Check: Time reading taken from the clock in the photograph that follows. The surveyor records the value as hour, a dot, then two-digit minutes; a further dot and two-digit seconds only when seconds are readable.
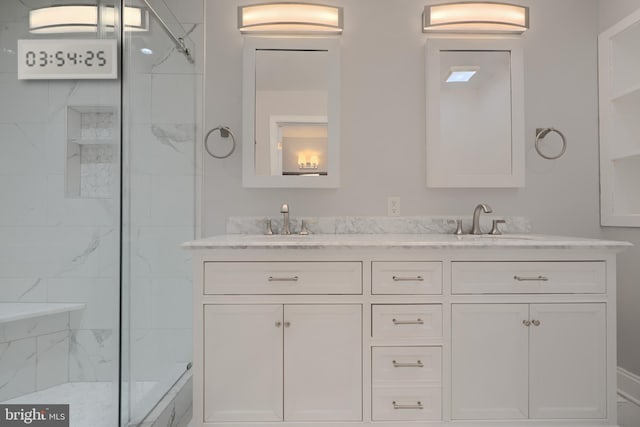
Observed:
3.54.25
